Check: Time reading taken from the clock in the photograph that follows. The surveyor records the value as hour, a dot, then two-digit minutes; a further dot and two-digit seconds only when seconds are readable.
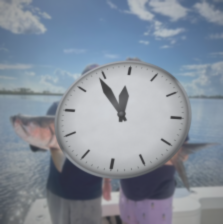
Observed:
11.54
